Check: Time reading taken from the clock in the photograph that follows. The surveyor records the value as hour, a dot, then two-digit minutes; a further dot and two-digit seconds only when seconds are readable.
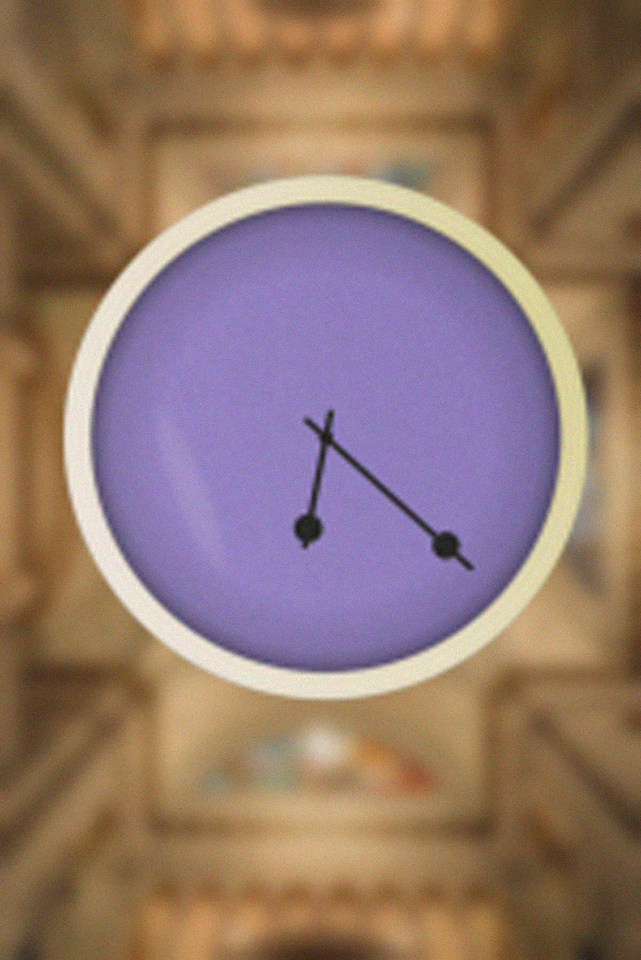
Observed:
6.22
